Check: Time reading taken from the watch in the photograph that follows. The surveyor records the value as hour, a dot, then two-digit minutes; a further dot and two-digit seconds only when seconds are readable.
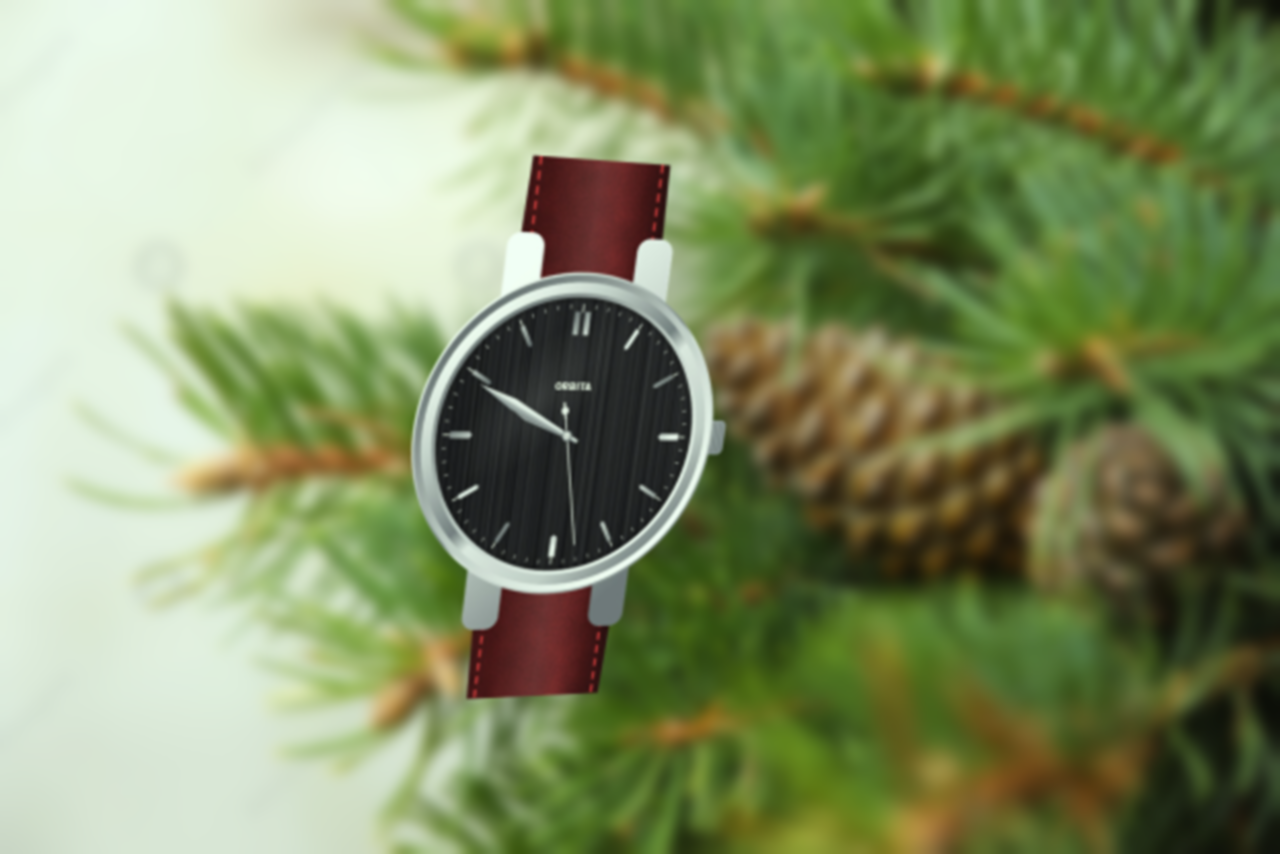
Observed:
9.49.28
